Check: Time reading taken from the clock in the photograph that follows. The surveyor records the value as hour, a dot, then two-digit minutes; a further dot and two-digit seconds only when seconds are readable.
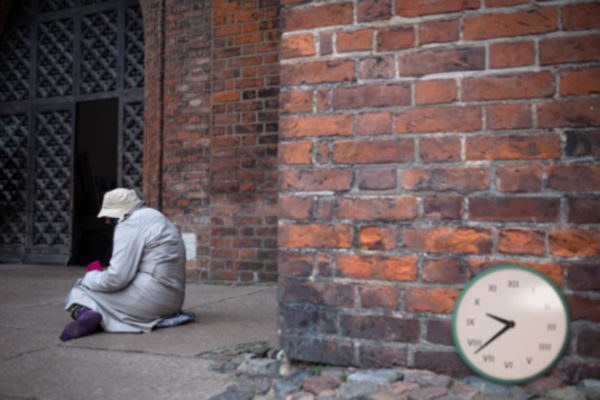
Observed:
9.38
